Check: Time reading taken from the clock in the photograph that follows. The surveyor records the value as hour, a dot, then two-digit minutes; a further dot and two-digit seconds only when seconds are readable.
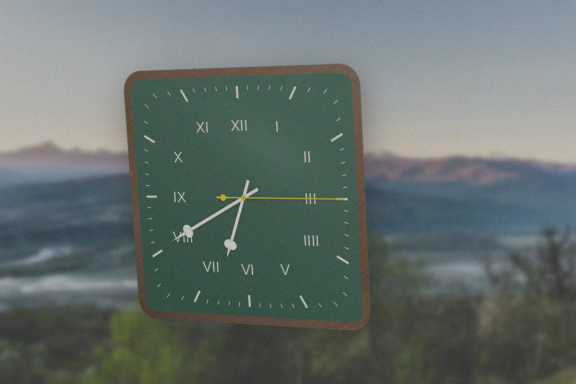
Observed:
6.40.15
